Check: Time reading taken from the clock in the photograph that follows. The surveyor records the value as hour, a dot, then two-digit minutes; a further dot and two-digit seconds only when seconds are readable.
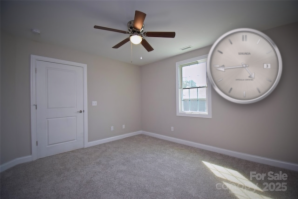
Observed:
4.44
